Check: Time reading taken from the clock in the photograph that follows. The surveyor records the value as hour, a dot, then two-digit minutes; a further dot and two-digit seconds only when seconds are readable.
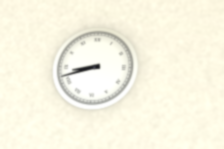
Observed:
8.42
